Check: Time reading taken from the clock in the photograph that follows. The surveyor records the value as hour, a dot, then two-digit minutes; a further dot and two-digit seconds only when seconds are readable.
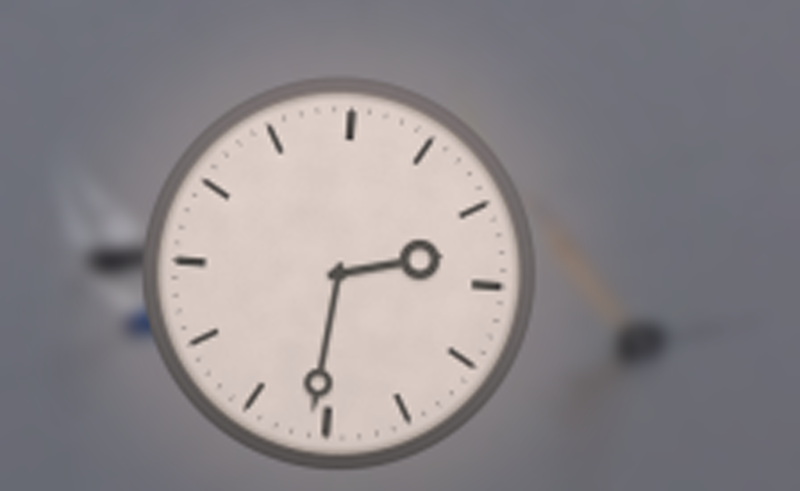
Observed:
2.31
